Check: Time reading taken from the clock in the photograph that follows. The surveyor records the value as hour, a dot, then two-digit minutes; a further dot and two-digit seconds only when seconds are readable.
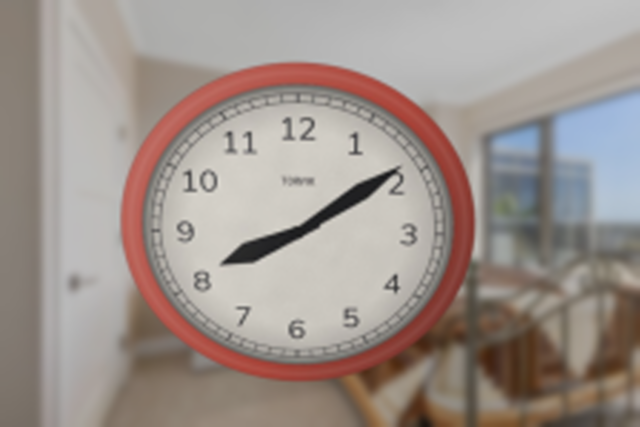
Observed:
8.09
